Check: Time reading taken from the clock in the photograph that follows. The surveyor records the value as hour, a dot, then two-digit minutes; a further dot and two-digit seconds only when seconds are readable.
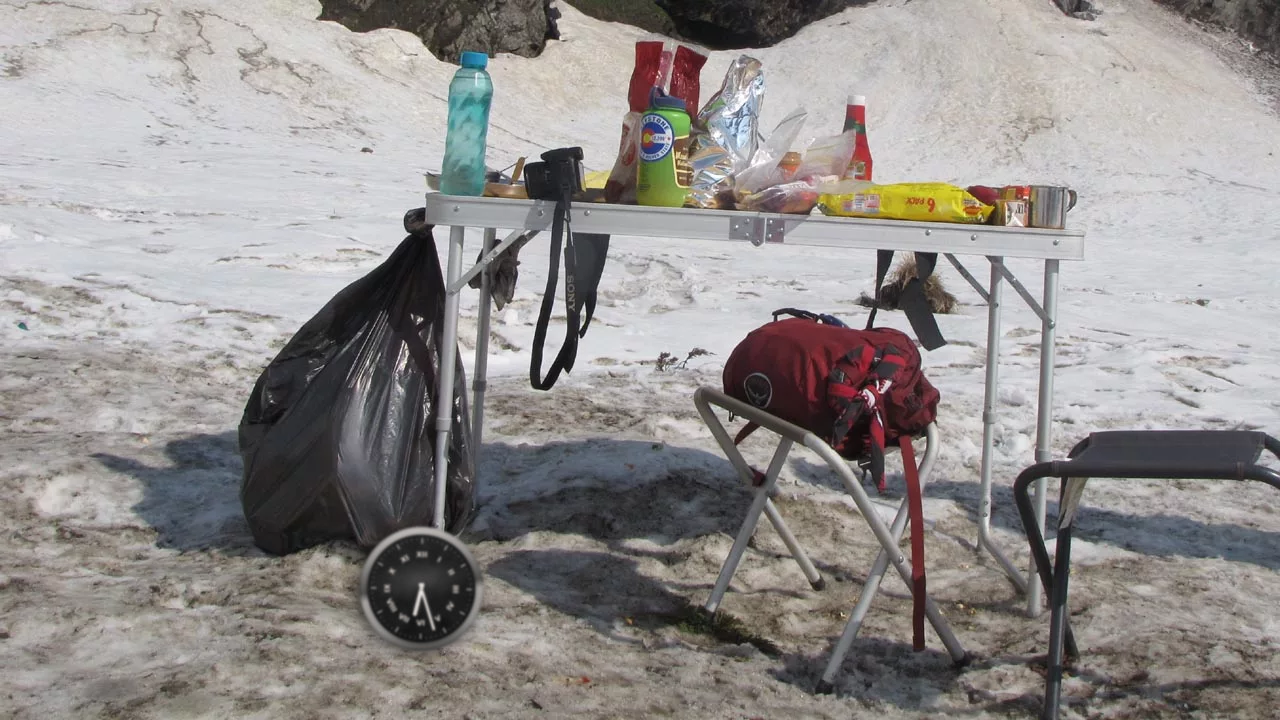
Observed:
6.27
